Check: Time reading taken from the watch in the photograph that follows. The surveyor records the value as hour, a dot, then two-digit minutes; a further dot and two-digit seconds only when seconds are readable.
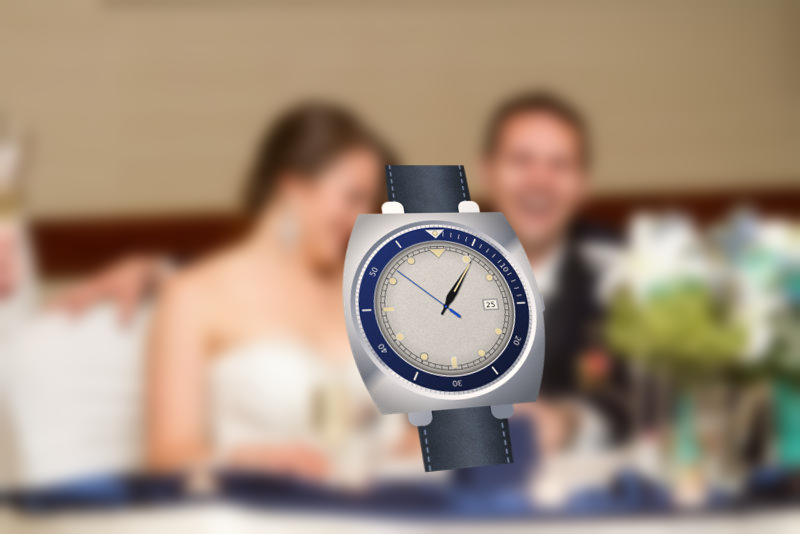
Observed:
1.05.52
